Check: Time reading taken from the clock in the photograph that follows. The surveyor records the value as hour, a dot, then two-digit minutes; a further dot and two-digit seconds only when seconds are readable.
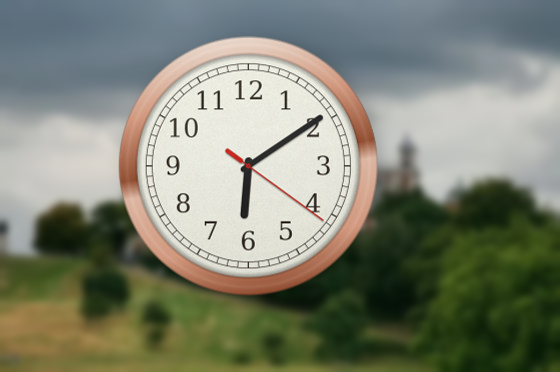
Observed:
6.09.21
